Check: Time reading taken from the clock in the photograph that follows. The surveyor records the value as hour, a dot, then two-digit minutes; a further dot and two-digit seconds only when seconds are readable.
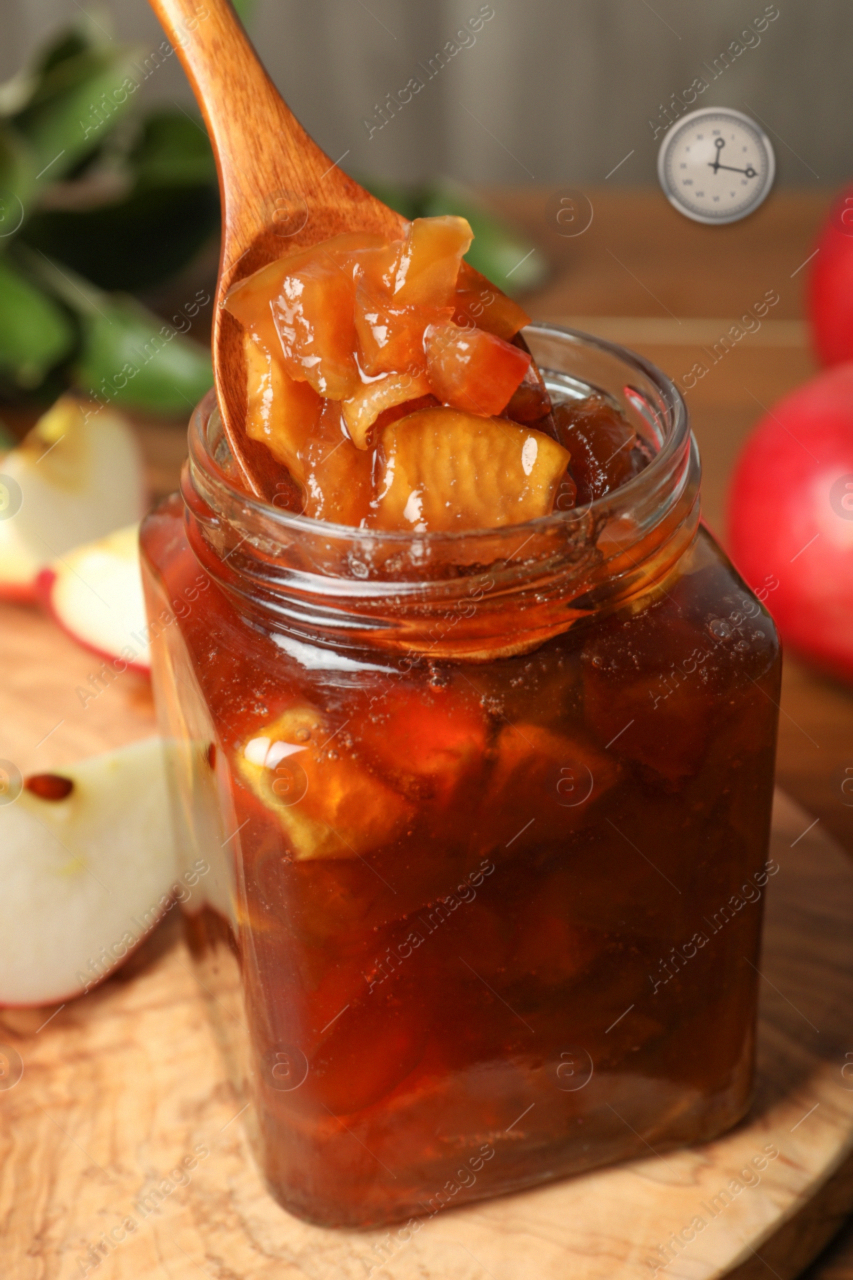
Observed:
12.17
